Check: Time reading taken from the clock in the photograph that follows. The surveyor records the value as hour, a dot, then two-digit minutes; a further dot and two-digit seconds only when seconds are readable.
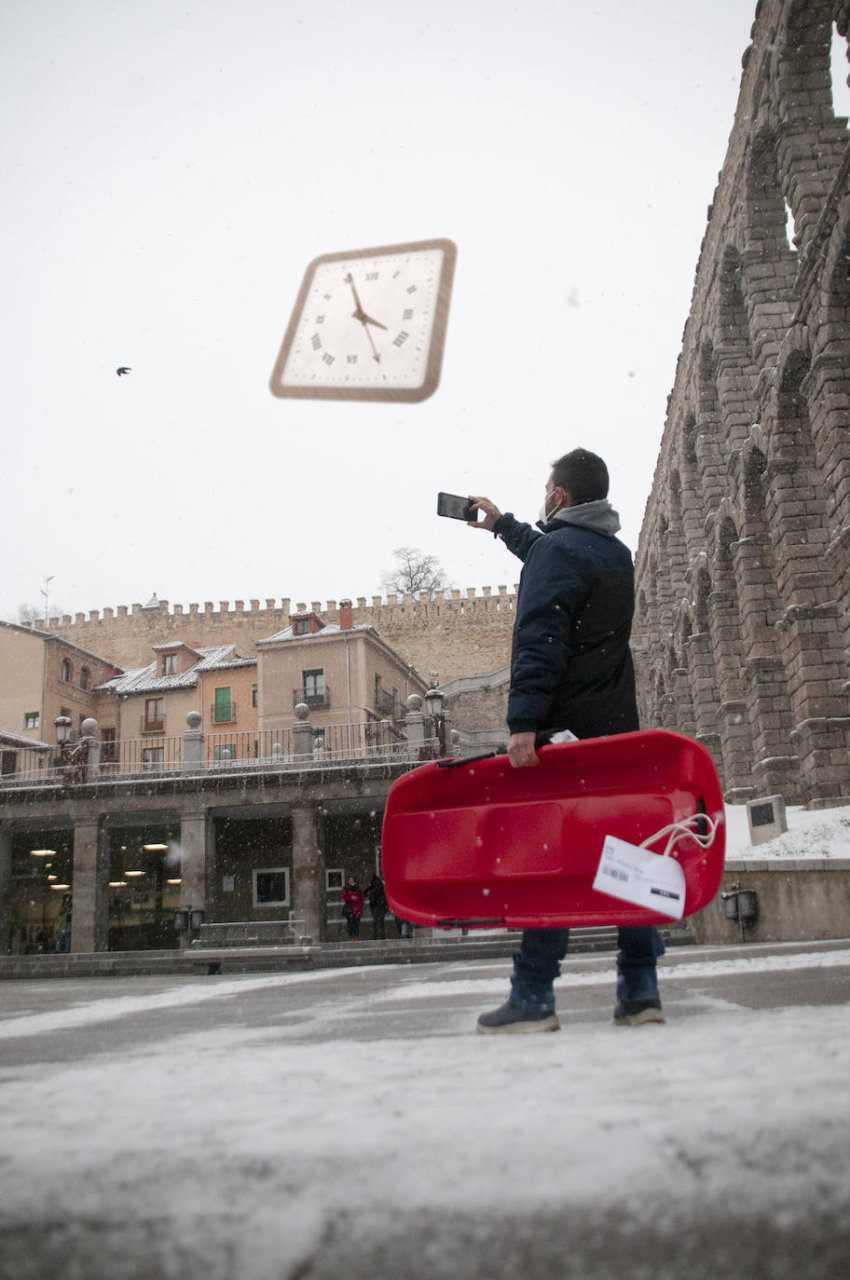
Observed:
3.55.25
